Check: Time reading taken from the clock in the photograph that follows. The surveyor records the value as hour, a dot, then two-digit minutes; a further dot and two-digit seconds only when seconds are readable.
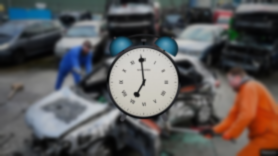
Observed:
6.59
